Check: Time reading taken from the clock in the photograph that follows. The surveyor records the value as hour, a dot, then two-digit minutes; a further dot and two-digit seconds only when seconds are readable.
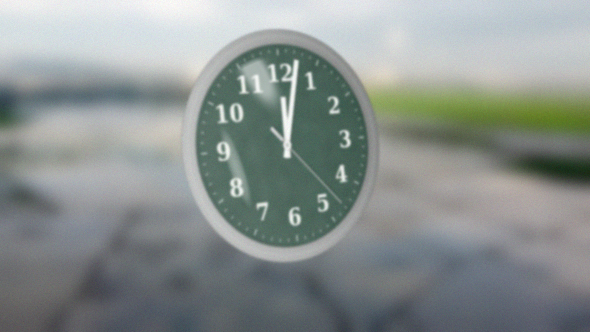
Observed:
12.02.23
